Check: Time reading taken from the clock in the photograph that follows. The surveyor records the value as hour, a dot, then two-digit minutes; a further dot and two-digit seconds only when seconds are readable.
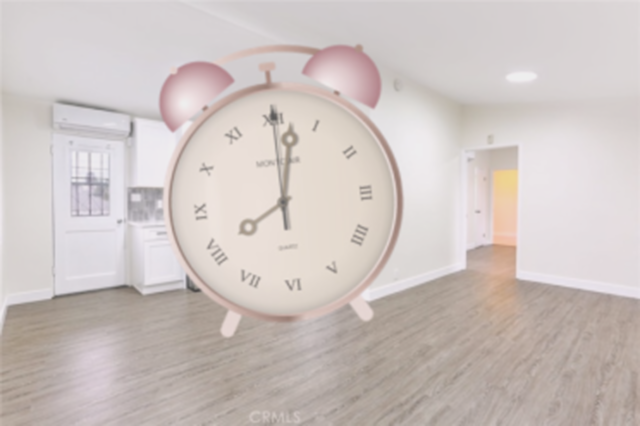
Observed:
8.02.00
